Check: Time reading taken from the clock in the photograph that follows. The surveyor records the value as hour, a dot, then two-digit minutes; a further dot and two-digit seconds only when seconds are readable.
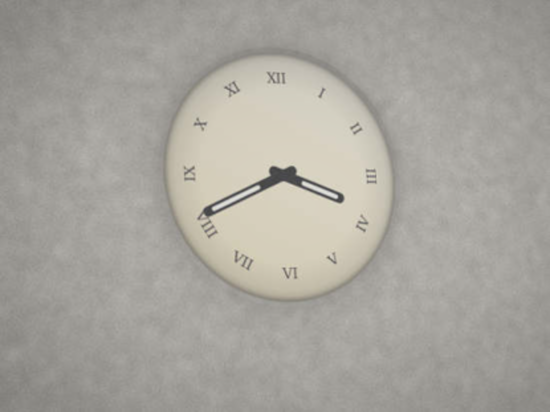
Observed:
3.41
